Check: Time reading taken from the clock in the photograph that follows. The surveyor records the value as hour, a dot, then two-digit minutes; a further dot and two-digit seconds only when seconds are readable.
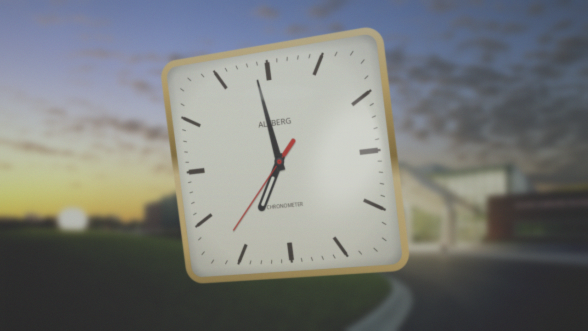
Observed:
6.58.37
